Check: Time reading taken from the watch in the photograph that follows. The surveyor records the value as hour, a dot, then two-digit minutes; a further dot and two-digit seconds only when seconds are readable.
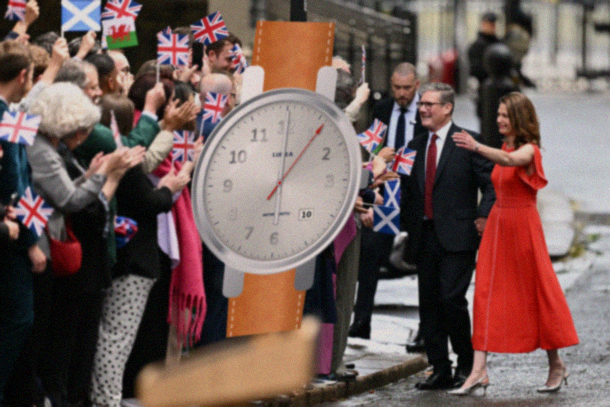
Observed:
6.00.06
